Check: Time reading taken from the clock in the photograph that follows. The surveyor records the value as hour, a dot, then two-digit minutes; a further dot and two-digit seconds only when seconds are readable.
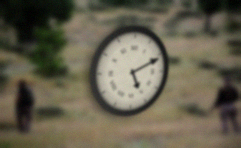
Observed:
5.11
